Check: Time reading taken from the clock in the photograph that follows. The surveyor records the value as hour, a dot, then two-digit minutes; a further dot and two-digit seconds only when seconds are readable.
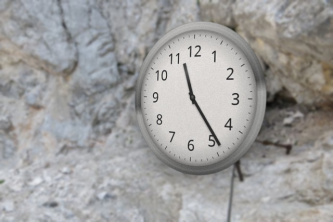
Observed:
11.24
